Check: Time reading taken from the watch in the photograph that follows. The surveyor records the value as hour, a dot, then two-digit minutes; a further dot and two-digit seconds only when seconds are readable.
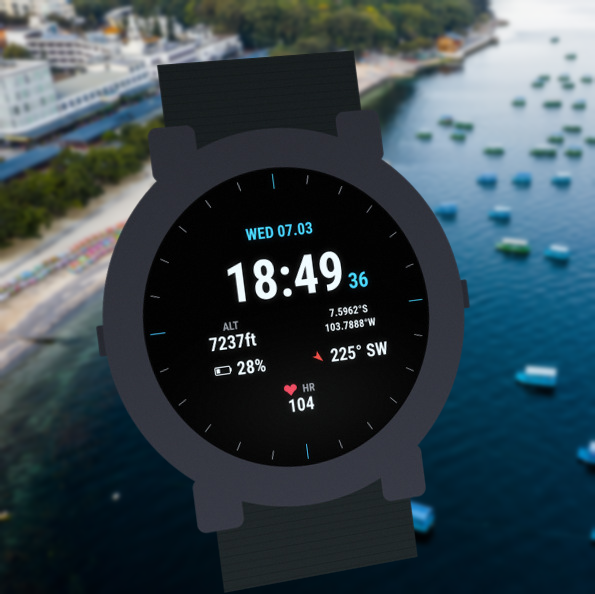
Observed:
18.49.36
